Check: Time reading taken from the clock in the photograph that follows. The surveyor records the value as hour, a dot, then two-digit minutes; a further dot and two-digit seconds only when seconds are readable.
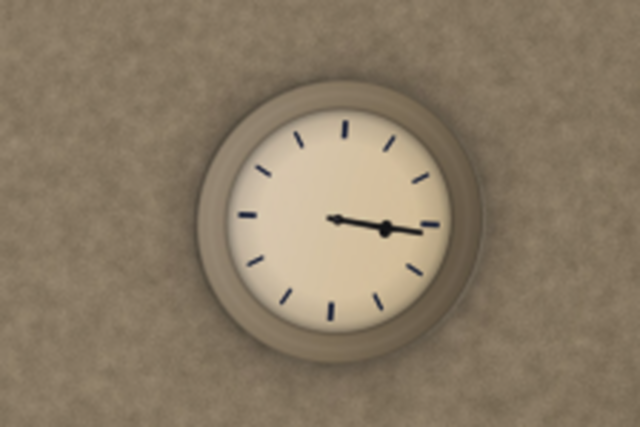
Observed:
3.16
